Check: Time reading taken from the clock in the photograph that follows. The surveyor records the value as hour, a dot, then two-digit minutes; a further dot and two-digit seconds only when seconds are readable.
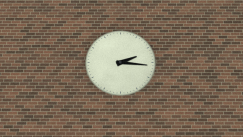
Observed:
2.16
